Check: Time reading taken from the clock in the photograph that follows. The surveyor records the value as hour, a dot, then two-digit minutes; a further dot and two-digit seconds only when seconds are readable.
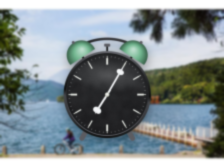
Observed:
7.05
